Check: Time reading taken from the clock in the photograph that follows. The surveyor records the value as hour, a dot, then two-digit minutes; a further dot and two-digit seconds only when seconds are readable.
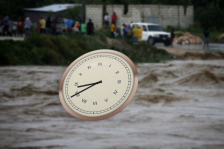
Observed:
8.40
